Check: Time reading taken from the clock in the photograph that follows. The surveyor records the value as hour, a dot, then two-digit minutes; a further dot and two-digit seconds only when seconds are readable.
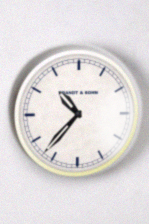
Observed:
10.37
